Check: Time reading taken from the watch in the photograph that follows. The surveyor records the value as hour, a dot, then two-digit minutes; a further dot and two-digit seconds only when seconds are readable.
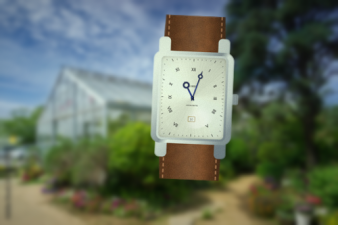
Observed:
11.03
